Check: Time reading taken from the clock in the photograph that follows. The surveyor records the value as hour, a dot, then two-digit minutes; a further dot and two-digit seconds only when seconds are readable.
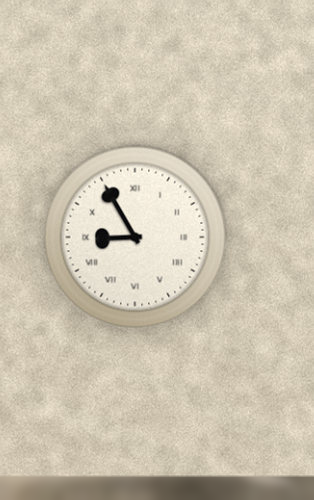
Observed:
8.55
